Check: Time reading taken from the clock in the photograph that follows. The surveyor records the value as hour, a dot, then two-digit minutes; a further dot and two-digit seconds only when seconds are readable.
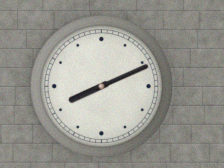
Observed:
8.11
